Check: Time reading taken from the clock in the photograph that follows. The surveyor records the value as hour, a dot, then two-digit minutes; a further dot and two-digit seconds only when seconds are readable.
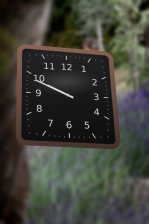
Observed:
9.49
